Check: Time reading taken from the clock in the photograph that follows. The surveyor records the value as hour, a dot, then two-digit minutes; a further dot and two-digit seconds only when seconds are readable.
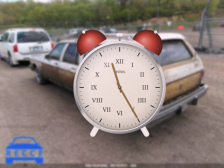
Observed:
11.25
